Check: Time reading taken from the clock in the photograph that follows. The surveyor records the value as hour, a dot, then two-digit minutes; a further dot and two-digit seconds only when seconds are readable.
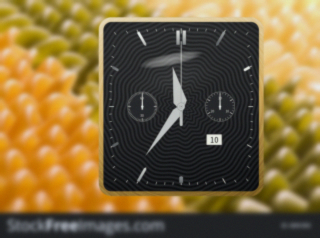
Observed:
11.36
